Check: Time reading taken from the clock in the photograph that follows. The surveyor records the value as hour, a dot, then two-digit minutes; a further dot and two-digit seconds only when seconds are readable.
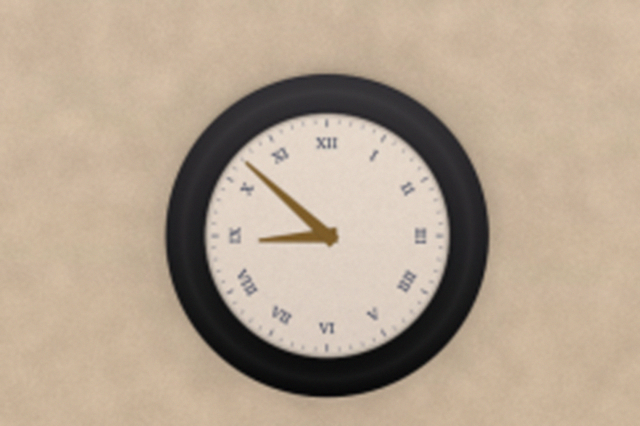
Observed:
8.52
